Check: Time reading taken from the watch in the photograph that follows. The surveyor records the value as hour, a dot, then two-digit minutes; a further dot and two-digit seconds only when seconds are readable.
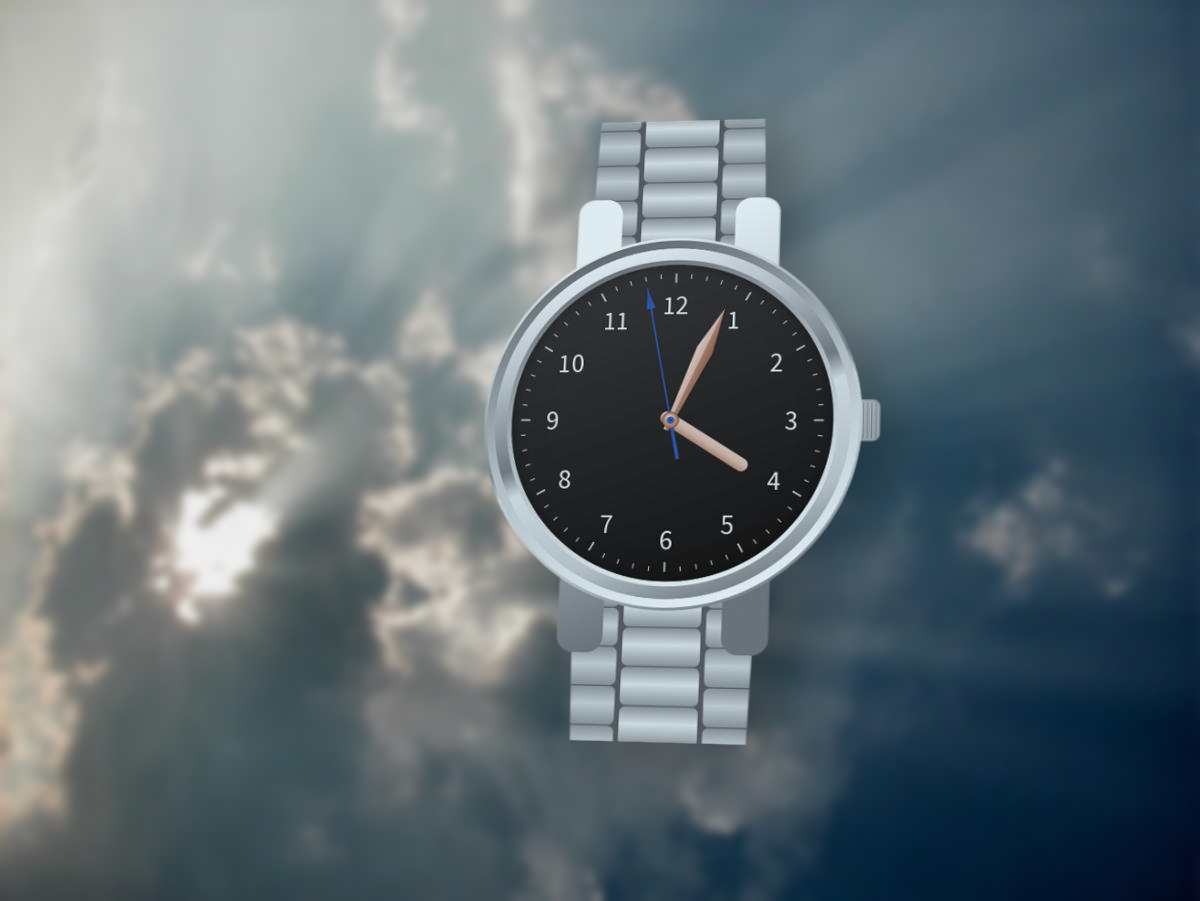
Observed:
4.03.58
